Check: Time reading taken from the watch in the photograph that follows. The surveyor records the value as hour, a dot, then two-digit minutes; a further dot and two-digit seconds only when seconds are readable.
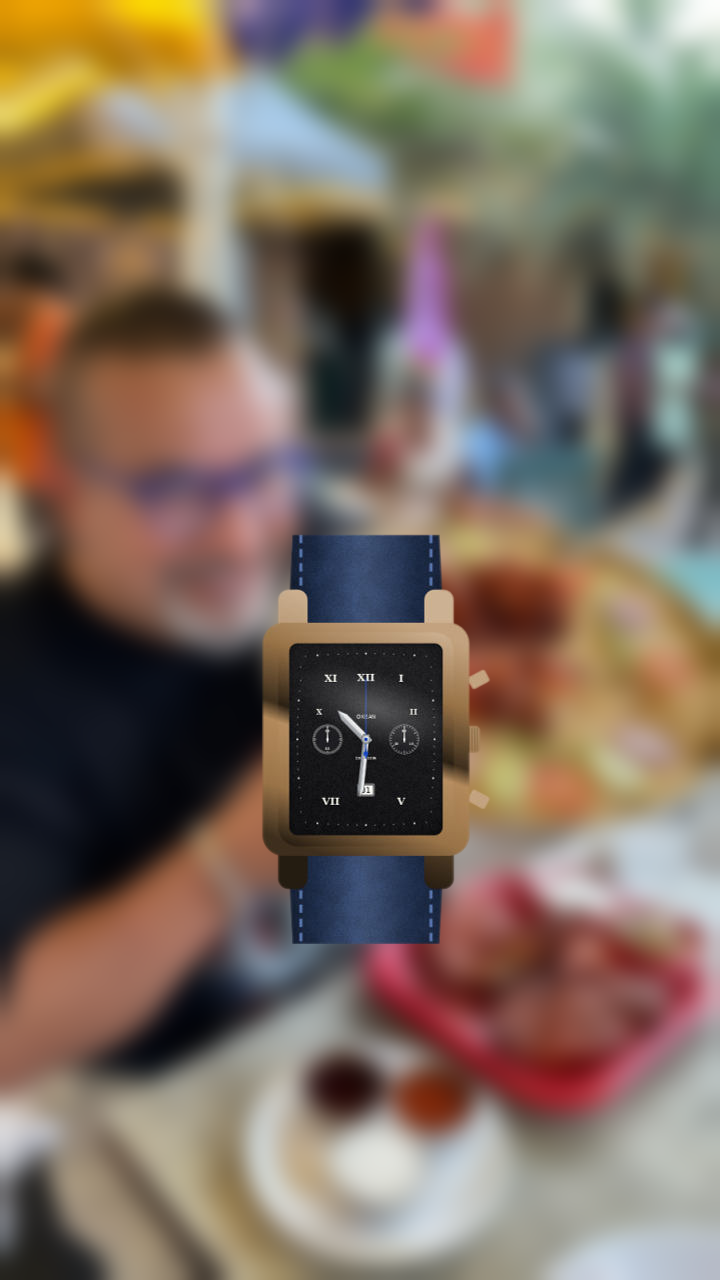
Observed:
10.31
